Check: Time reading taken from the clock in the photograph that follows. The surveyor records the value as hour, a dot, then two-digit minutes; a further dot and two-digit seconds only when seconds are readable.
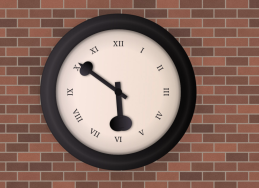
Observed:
5.51
